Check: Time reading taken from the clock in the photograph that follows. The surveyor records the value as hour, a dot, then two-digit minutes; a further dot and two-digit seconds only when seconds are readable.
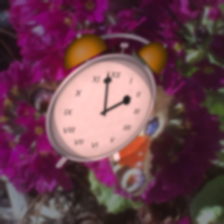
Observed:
1.58
